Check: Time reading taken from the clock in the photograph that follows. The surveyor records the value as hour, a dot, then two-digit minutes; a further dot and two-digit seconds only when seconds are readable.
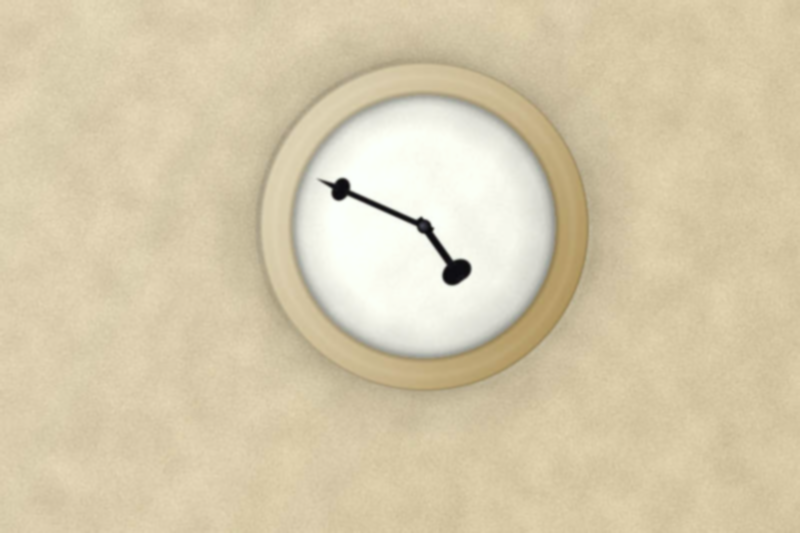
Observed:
4.49
